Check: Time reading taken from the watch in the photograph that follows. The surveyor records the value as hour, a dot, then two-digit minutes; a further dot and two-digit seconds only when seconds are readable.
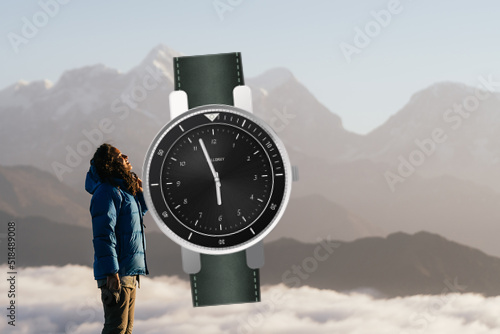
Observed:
5.57
